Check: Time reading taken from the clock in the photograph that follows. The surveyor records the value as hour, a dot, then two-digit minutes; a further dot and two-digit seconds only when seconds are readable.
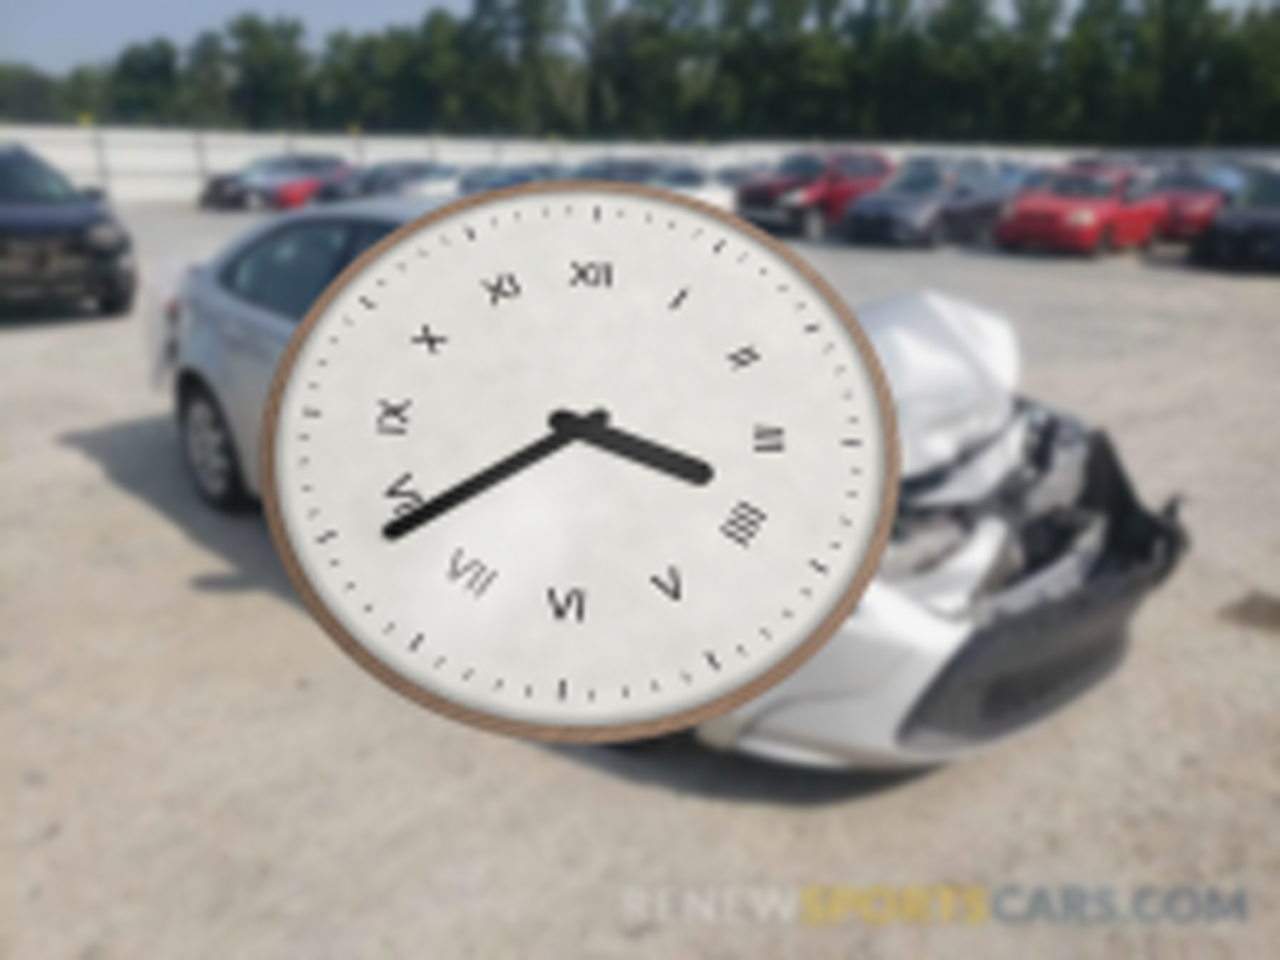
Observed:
3.39
